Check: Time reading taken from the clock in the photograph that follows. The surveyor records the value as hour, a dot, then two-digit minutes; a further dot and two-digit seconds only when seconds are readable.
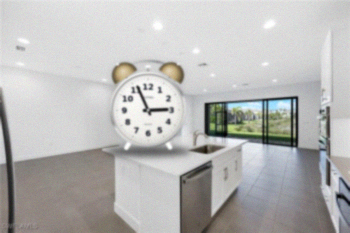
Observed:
2.56
